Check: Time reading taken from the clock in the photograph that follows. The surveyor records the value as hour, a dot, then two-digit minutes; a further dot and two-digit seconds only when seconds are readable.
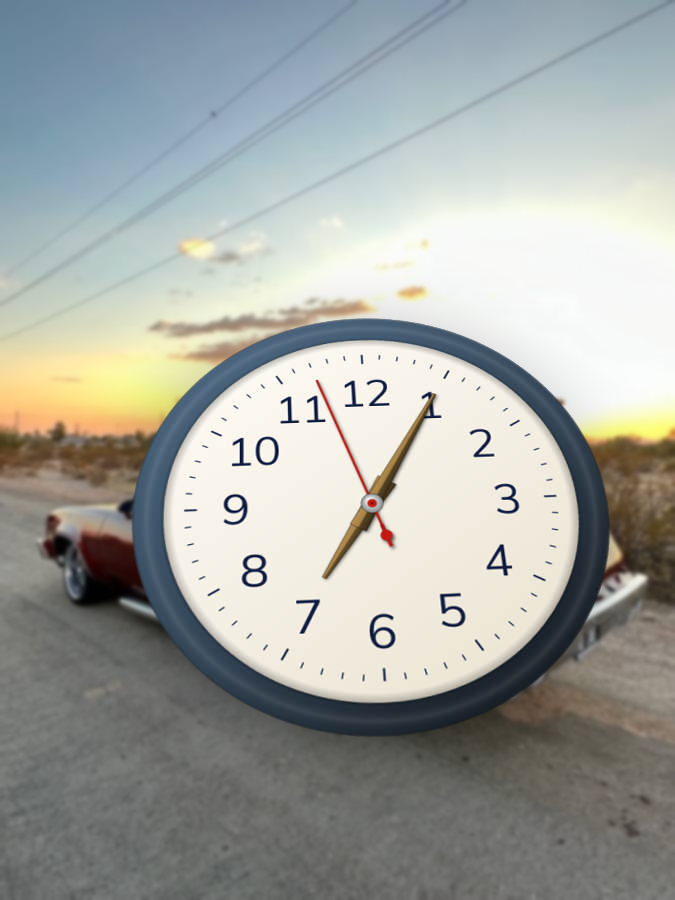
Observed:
7.04.57
